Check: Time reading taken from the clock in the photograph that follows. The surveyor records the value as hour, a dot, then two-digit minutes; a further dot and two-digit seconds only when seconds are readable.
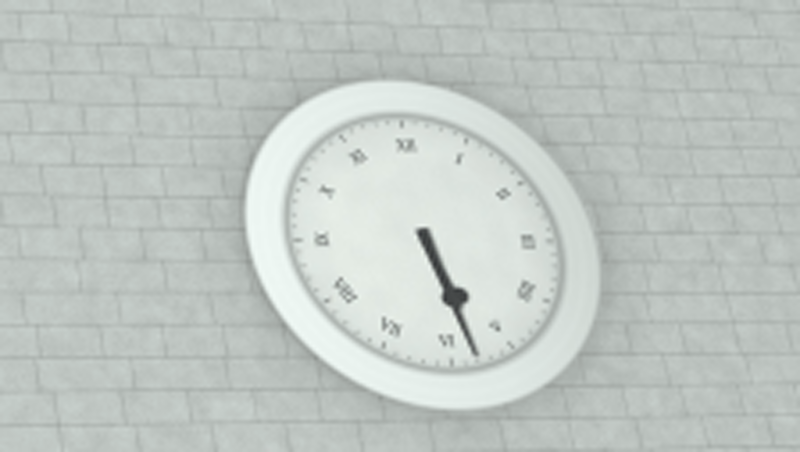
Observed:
5.28
